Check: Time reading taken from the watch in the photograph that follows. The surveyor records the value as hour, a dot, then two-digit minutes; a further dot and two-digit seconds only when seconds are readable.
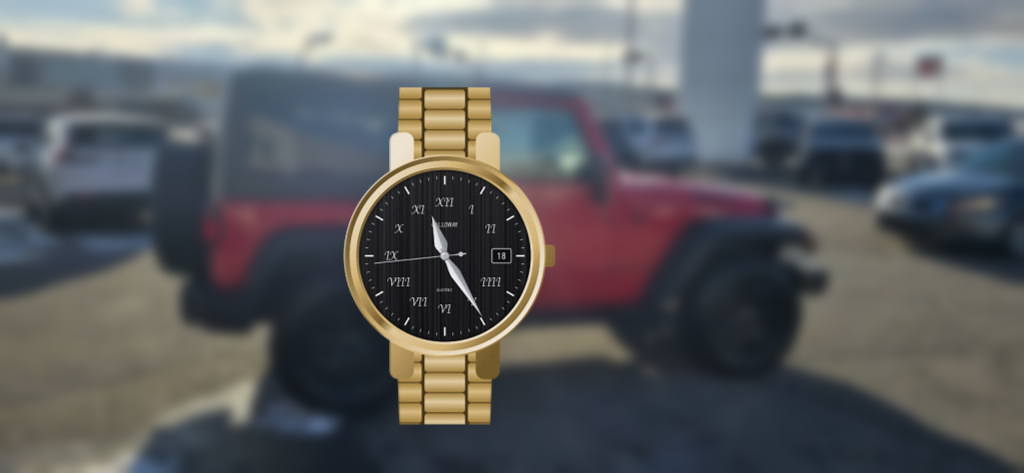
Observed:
11.24.44
